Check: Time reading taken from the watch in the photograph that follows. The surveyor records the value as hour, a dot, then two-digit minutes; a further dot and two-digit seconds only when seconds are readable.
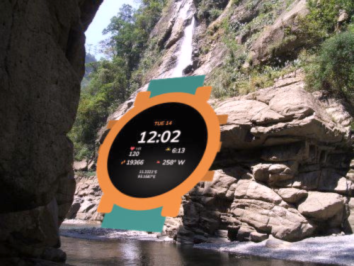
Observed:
12.02
